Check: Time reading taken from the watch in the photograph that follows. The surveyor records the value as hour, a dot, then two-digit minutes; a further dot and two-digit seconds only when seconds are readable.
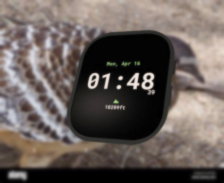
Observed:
1.48
